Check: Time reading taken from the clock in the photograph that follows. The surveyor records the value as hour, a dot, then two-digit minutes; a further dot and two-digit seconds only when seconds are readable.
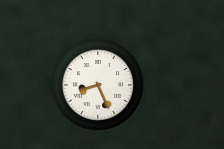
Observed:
8.26
